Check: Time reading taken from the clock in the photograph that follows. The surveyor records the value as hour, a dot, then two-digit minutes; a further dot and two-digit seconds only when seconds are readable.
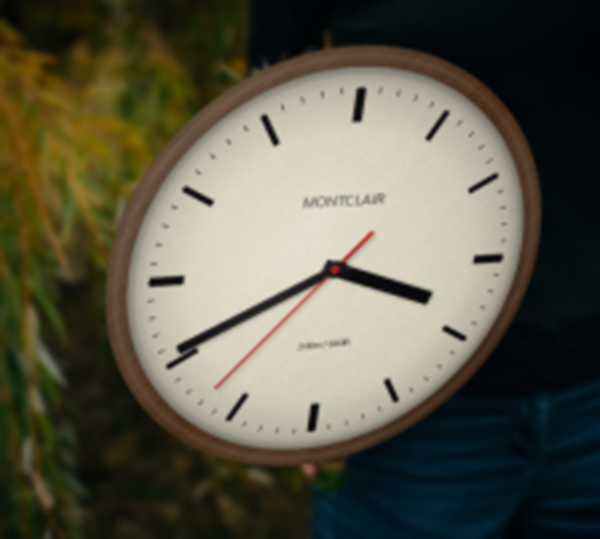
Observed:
3.40.37
